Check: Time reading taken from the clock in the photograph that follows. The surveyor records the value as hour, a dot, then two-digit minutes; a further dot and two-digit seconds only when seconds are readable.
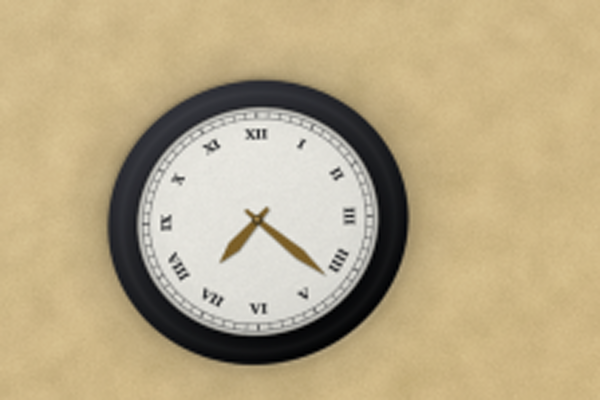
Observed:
7.22
